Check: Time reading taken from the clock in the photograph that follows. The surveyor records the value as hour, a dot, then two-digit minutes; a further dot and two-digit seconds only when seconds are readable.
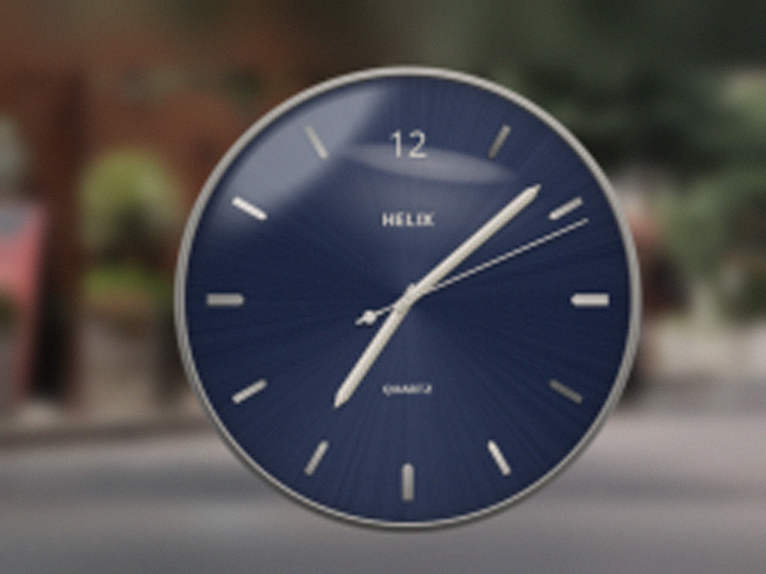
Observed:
7.08.11
